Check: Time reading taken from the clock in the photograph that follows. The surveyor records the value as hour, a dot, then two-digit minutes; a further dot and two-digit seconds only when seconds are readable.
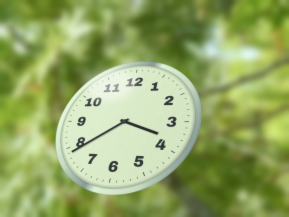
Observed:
3.39
